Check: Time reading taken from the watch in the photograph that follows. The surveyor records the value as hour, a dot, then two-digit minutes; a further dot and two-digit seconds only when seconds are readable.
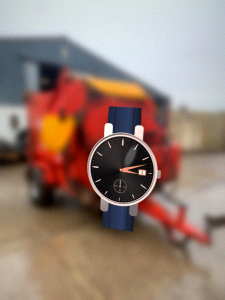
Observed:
3.12
